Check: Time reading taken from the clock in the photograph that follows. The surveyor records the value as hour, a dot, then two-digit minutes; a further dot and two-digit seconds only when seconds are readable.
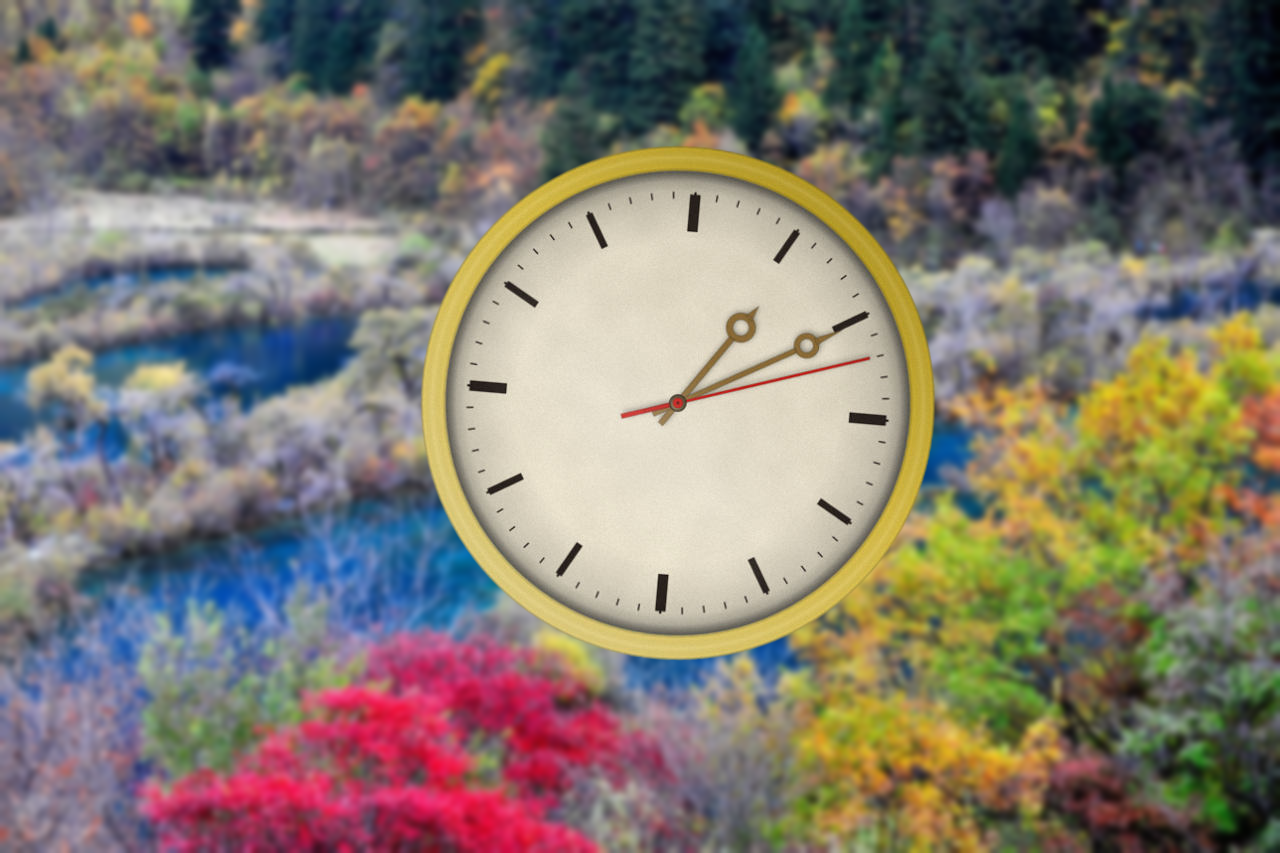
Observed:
1.10.12
